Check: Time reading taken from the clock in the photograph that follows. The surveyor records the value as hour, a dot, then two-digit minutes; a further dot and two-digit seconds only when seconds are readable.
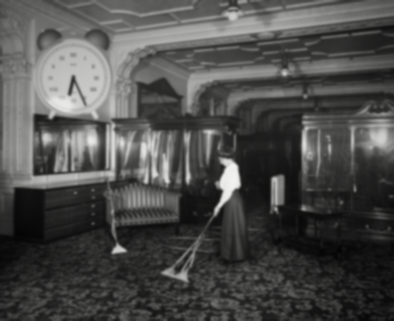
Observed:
6.26
